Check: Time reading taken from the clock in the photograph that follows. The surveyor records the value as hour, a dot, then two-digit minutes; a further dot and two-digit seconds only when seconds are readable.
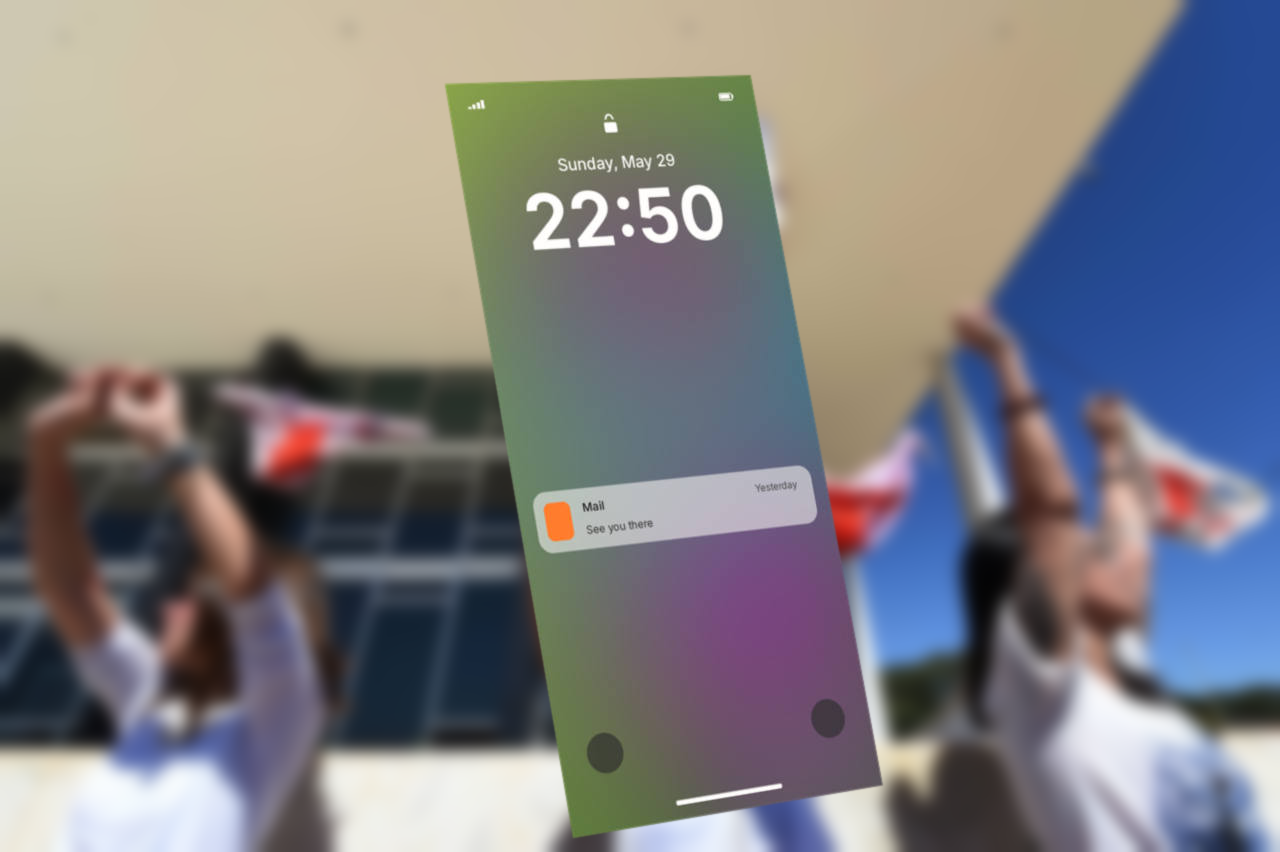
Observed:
22.50
